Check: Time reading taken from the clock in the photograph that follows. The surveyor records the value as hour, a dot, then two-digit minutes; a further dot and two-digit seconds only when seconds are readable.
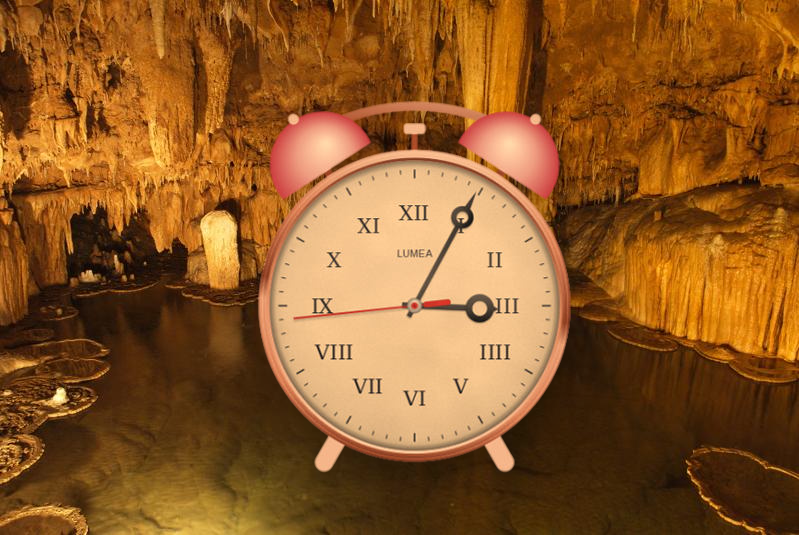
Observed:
3.04.44
